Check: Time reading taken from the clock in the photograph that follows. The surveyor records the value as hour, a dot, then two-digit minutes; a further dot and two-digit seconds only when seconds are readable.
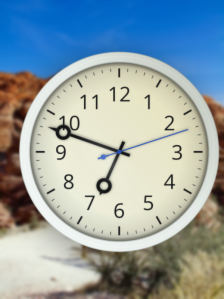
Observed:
6.48.12
